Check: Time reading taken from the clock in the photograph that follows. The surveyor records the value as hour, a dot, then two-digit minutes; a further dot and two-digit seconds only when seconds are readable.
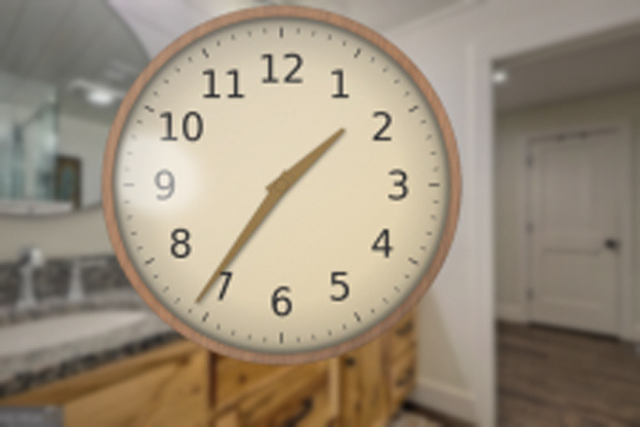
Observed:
1.36
